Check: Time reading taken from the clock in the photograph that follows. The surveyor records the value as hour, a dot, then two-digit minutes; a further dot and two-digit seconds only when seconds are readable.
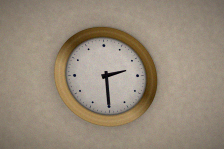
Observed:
2.30
